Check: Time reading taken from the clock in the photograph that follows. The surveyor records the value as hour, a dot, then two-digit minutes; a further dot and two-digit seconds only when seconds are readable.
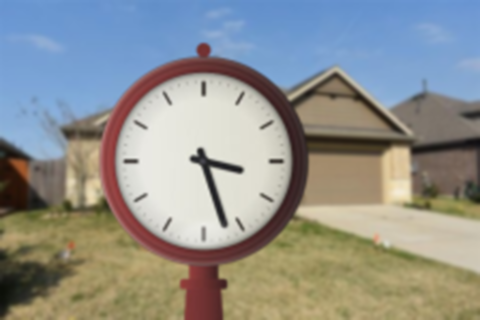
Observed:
3.27
